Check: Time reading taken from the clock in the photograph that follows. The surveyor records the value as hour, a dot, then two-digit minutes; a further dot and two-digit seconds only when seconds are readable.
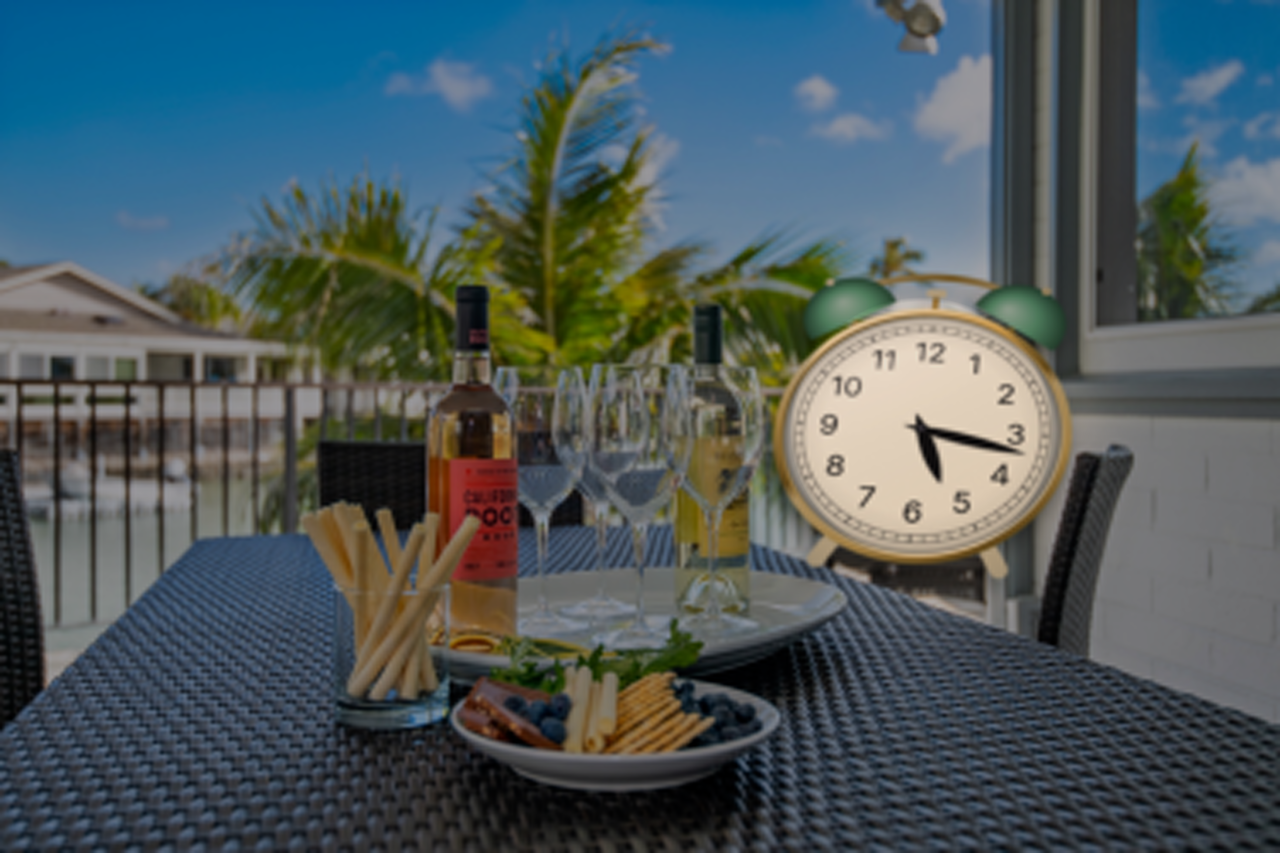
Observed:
5.17
